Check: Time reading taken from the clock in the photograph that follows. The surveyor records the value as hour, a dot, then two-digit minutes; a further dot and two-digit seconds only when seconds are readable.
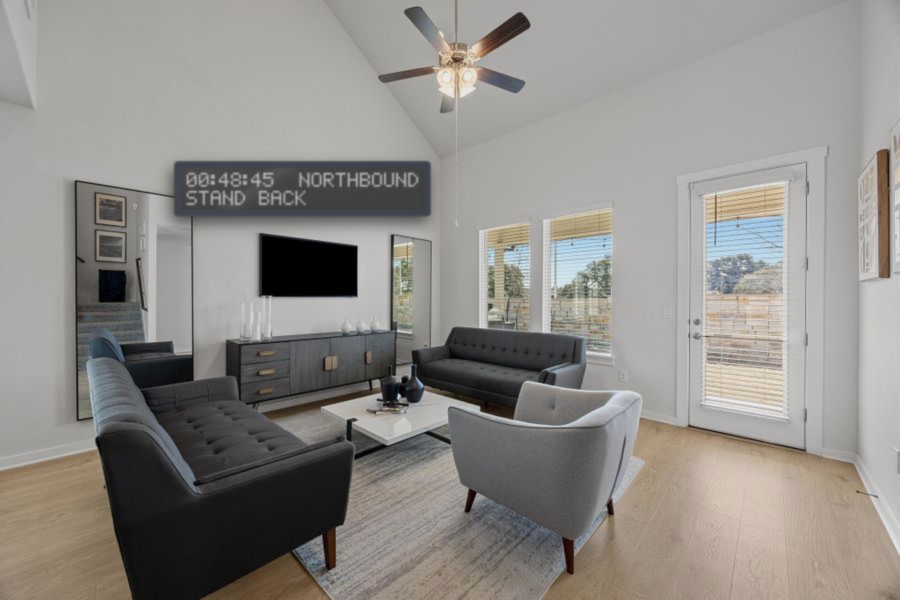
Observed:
0.48.45
